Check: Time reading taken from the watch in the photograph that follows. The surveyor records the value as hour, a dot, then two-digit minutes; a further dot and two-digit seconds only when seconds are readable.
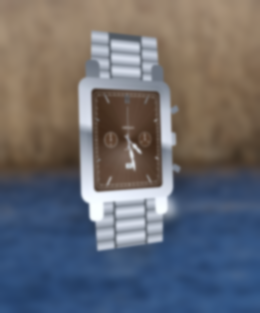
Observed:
4.28
